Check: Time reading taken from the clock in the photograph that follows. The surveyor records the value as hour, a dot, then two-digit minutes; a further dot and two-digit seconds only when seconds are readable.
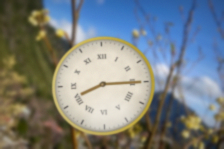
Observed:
8.15
